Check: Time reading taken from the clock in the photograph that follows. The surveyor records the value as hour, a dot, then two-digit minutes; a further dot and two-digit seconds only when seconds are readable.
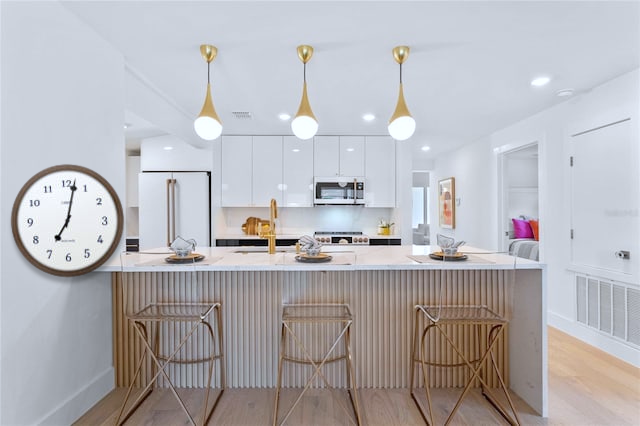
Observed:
7.02
